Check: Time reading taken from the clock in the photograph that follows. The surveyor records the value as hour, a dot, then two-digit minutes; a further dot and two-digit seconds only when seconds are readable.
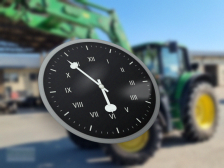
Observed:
5.54
